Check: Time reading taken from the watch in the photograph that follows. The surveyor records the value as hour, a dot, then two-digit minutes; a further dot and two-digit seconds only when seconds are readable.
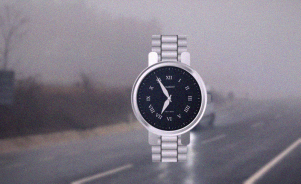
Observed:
6.55
